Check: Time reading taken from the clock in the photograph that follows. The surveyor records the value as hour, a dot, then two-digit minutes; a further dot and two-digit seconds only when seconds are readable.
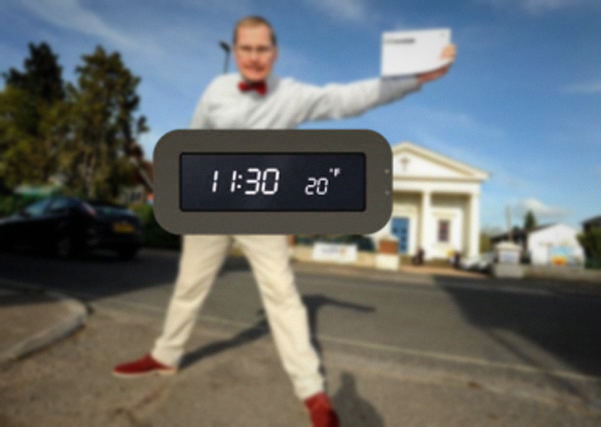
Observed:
11.30
